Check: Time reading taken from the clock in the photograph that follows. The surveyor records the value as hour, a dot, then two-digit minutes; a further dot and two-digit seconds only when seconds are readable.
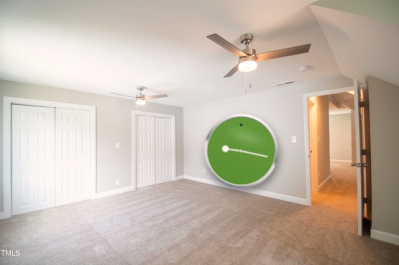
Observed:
9.17
